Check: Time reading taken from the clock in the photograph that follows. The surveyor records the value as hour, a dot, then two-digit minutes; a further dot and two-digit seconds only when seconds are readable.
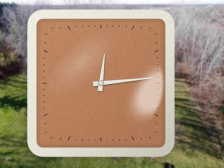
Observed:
12.14
